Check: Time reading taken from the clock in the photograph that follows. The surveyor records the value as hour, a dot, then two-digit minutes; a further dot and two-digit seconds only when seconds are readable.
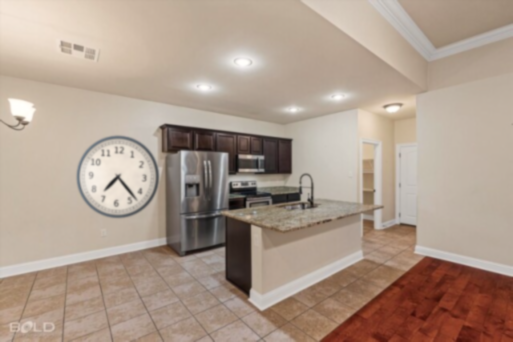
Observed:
7.23
